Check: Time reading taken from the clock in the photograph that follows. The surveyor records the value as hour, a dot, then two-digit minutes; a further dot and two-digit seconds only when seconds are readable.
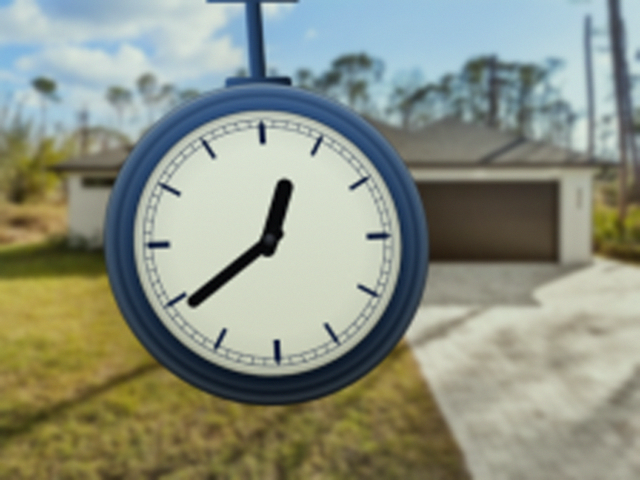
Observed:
12.39
